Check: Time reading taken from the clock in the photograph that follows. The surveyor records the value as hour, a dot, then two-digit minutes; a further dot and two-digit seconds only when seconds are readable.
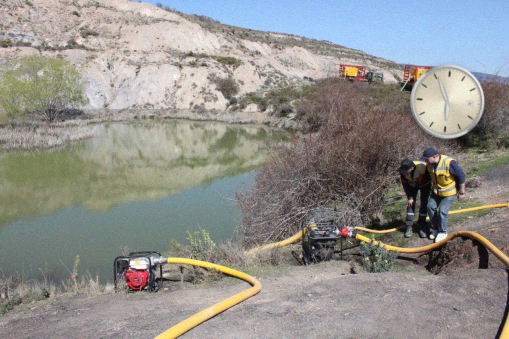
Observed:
5.56
